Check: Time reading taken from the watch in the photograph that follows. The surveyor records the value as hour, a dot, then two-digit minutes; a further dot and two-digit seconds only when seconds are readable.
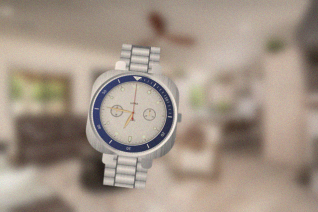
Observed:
6.46
